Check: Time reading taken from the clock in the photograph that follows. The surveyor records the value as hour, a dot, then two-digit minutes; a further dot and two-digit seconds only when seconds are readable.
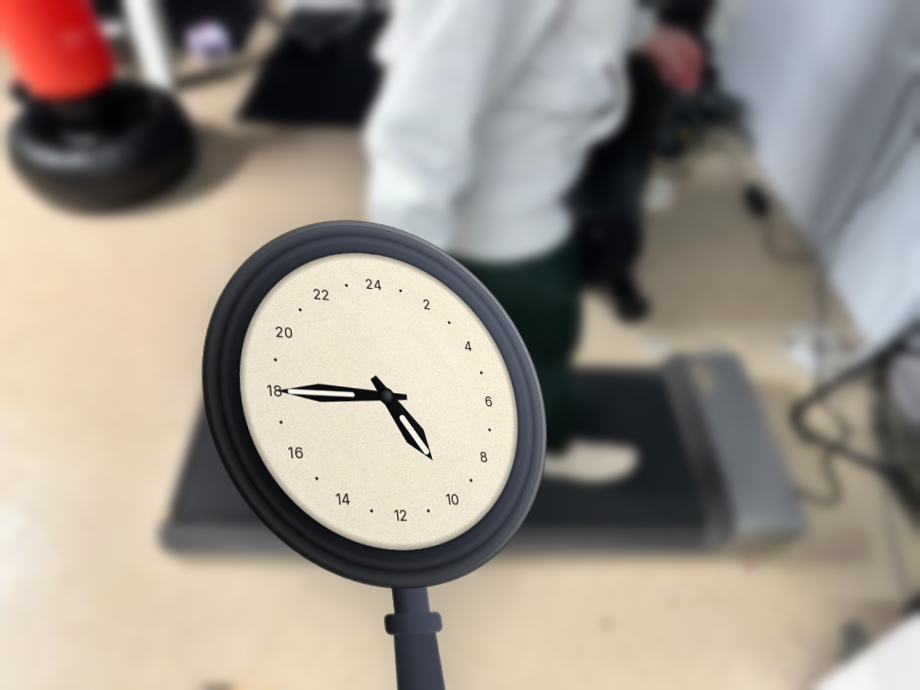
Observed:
9.45
